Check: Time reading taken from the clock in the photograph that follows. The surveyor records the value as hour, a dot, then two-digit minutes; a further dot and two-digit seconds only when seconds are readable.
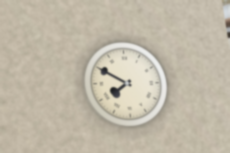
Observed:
7.50
